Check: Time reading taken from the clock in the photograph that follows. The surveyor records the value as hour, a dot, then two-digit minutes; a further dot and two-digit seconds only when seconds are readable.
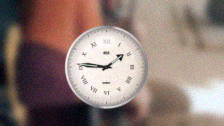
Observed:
1.46
